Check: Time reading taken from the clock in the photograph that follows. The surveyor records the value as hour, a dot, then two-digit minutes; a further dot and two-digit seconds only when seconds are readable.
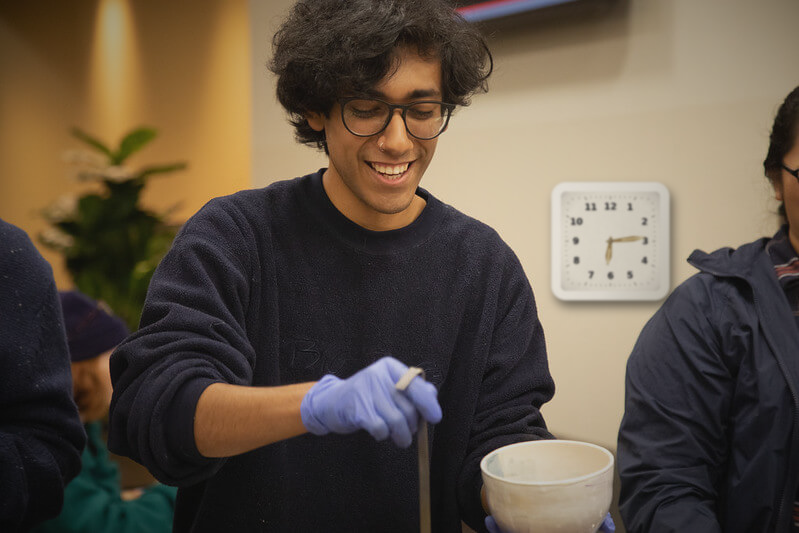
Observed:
6.14
